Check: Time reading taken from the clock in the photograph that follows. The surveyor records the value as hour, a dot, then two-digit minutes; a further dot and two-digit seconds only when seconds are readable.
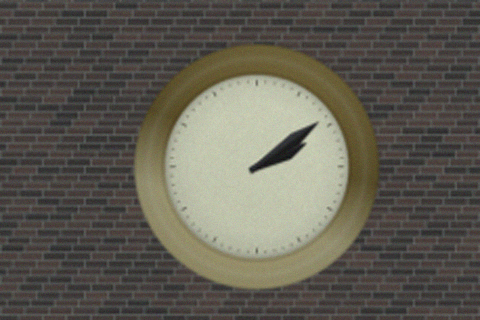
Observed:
2.09
